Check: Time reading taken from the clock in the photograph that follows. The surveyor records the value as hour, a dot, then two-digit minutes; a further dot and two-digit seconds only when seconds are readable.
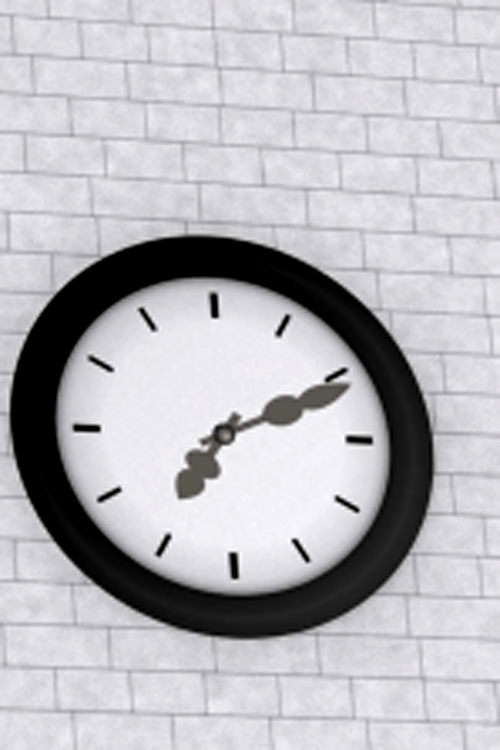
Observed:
7.11
